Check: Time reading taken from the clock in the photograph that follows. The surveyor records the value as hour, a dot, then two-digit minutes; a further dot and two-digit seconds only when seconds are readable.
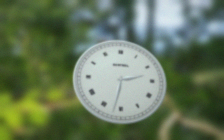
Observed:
2.32
